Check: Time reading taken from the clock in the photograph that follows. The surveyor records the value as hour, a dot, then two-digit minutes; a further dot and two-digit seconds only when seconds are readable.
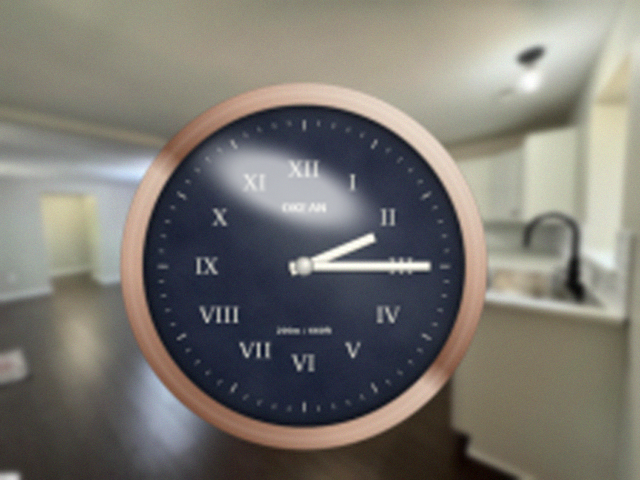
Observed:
2.15
